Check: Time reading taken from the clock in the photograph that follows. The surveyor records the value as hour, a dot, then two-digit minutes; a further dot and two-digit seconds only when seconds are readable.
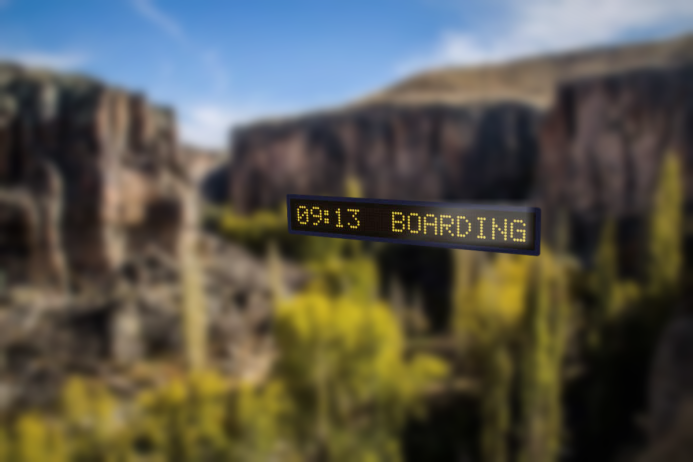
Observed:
9.13
